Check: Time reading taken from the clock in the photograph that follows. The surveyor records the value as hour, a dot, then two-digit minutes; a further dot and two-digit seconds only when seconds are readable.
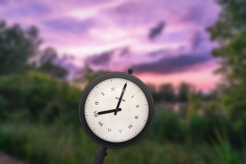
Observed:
8.00
